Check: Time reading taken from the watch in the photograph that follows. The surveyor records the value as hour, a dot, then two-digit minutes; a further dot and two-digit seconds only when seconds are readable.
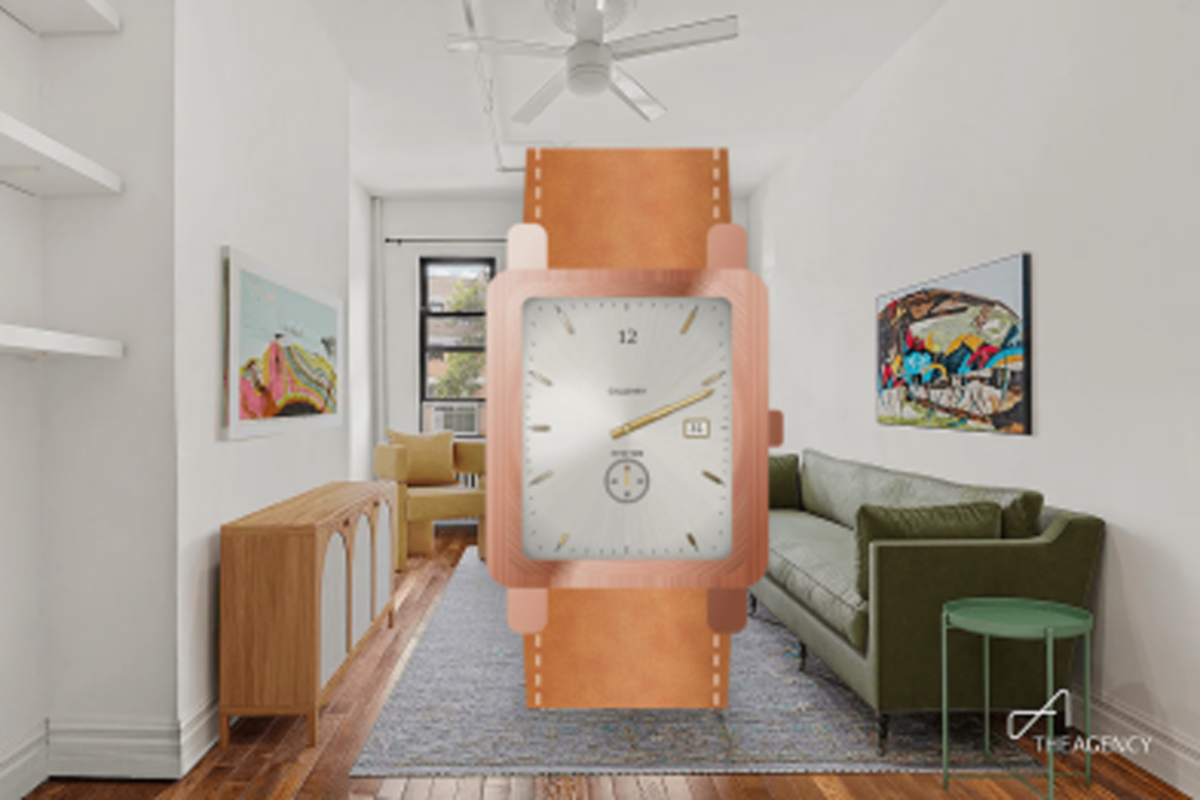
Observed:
2.11
